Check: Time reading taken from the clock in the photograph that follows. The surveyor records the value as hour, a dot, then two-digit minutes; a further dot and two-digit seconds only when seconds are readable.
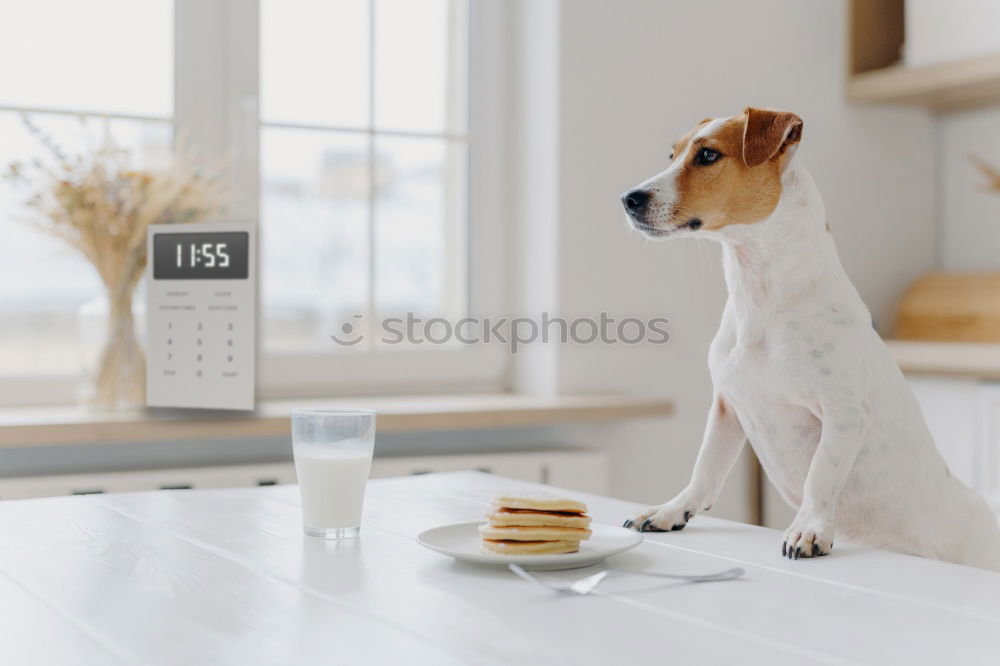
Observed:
11.55
